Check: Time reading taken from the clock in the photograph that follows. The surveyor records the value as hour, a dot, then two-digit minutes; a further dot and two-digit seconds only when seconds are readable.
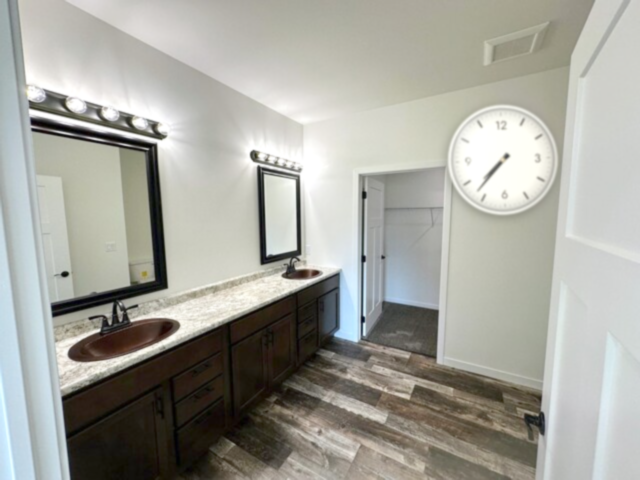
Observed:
7.37
